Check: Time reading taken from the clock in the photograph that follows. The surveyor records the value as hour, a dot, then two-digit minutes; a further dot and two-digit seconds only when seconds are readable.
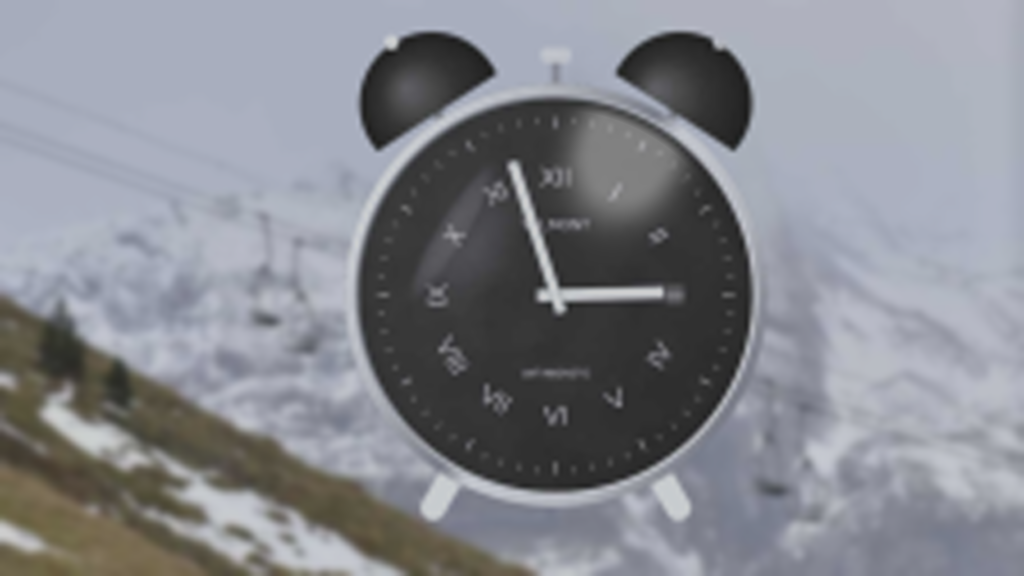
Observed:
2.57
